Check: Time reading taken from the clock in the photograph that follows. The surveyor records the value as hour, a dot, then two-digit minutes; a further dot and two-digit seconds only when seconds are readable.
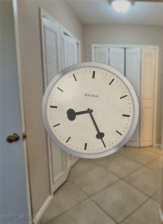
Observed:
8.25
